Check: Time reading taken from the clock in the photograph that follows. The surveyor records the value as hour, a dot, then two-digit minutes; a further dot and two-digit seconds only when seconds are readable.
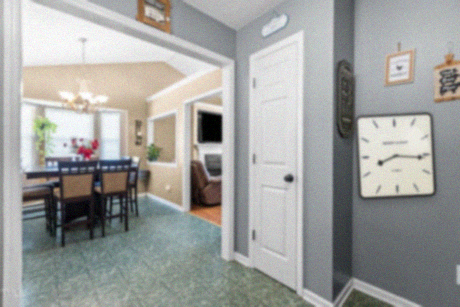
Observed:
8.16
